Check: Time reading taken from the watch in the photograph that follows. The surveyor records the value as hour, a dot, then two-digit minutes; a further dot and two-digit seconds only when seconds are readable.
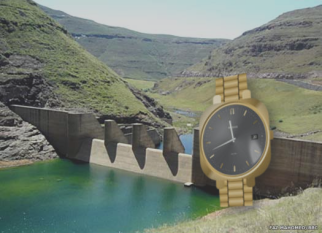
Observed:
11.42
